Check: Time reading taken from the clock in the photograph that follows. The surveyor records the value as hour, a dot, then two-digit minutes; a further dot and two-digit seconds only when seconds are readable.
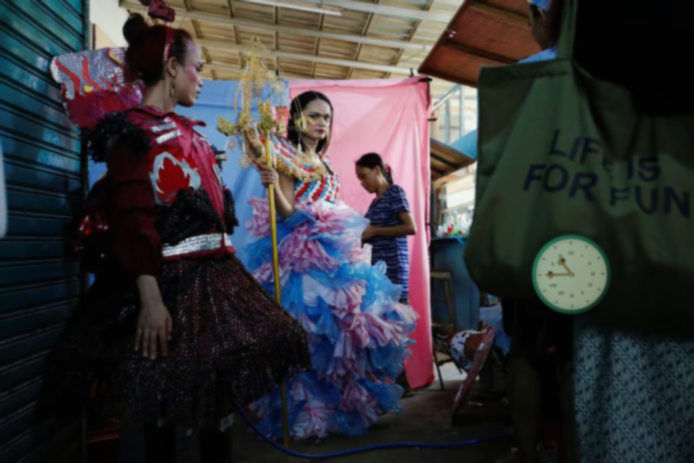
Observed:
10.45
